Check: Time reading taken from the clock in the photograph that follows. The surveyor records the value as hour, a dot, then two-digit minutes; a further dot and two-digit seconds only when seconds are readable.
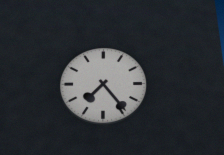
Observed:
7.24
